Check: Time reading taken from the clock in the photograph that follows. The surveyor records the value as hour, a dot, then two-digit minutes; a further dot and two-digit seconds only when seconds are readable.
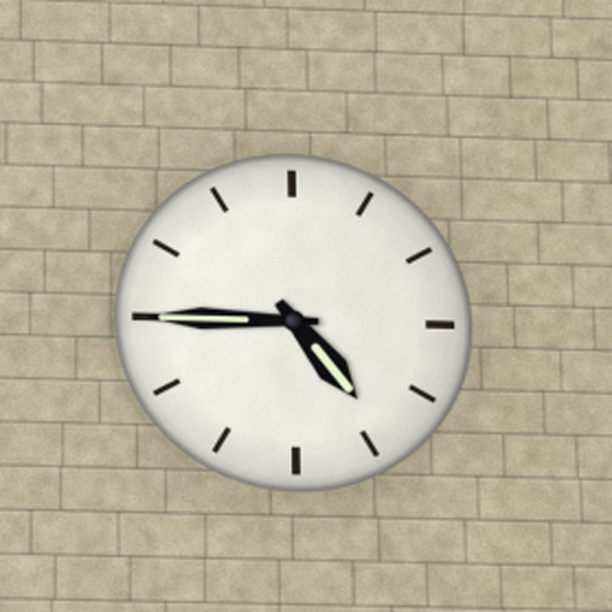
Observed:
4.45
